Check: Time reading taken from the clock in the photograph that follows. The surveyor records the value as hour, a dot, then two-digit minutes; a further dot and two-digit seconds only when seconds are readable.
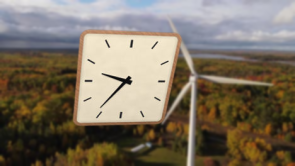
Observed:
9.36
